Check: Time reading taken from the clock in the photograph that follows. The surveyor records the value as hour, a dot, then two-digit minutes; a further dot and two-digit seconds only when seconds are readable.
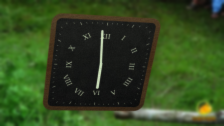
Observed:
5.59
